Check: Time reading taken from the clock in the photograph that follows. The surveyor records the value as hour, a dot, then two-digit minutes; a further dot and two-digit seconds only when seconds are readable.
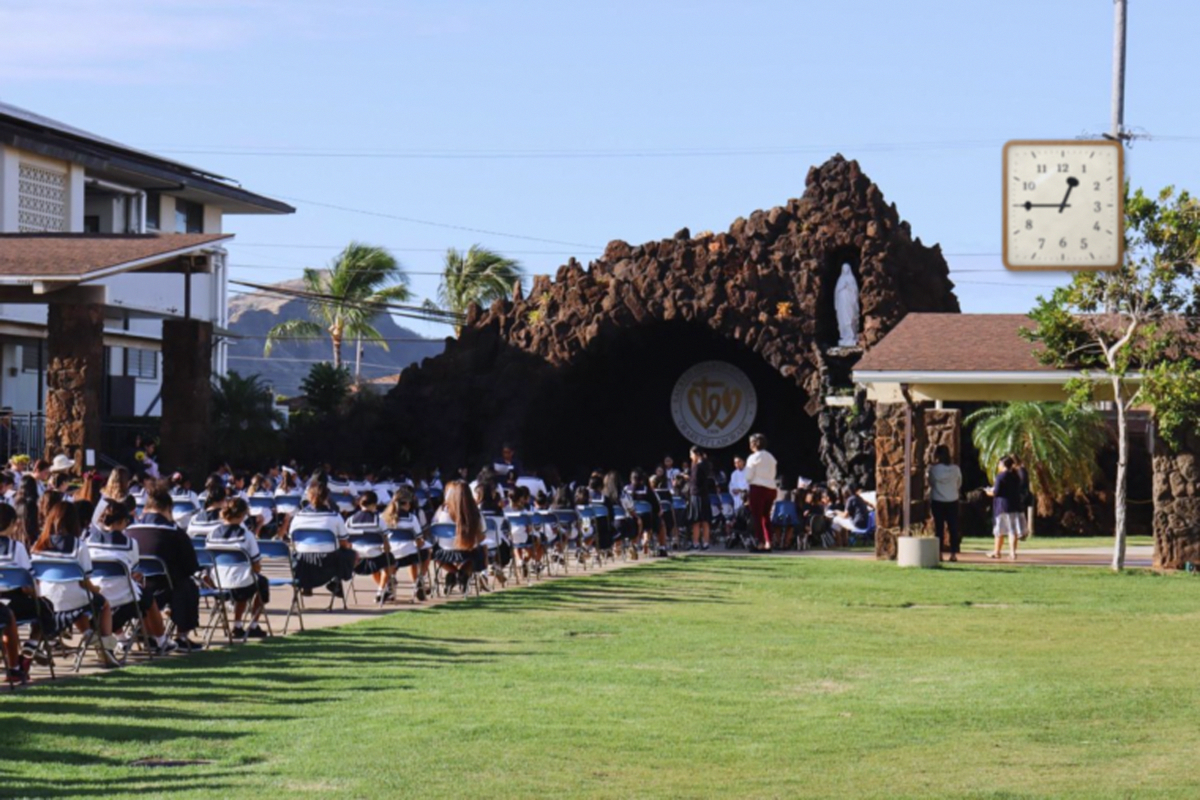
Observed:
12.45
